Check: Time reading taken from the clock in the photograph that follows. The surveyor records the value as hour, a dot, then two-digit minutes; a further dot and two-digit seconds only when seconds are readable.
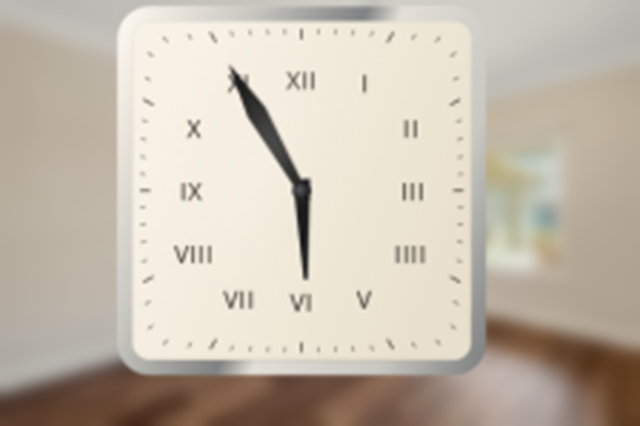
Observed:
5.55
